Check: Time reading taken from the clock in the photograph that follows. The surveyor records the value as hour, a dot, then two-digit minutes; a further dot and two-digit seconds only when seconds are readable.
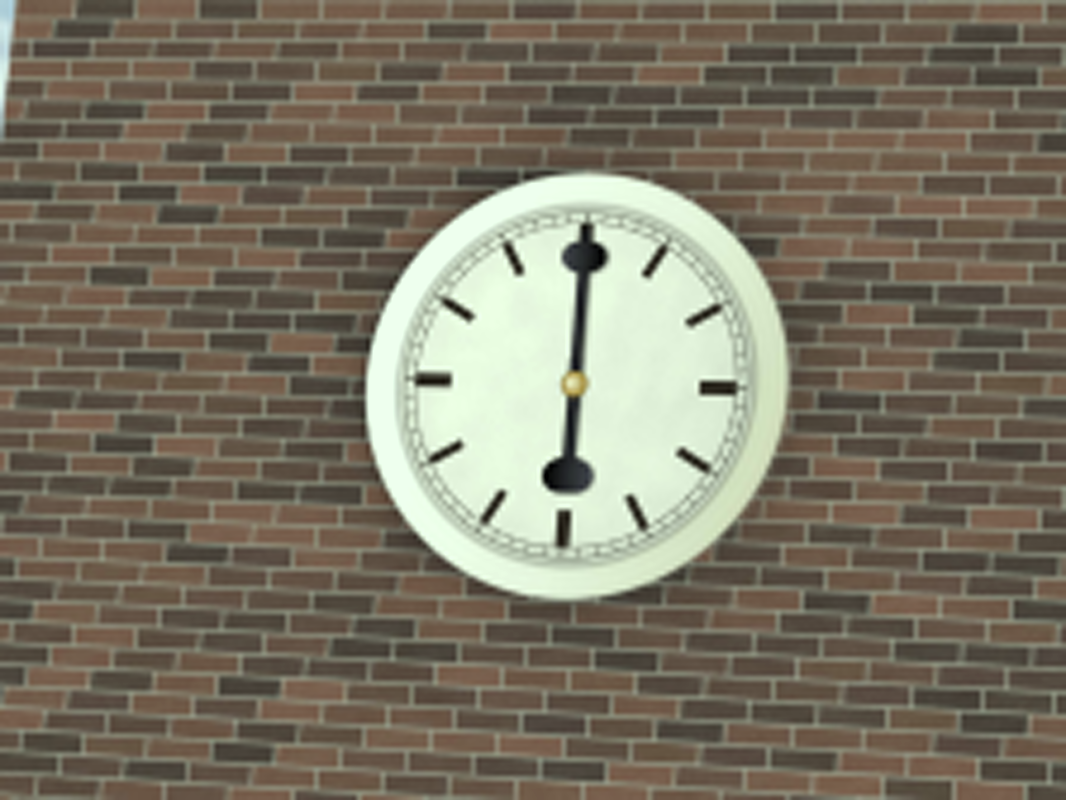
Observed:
6.00
